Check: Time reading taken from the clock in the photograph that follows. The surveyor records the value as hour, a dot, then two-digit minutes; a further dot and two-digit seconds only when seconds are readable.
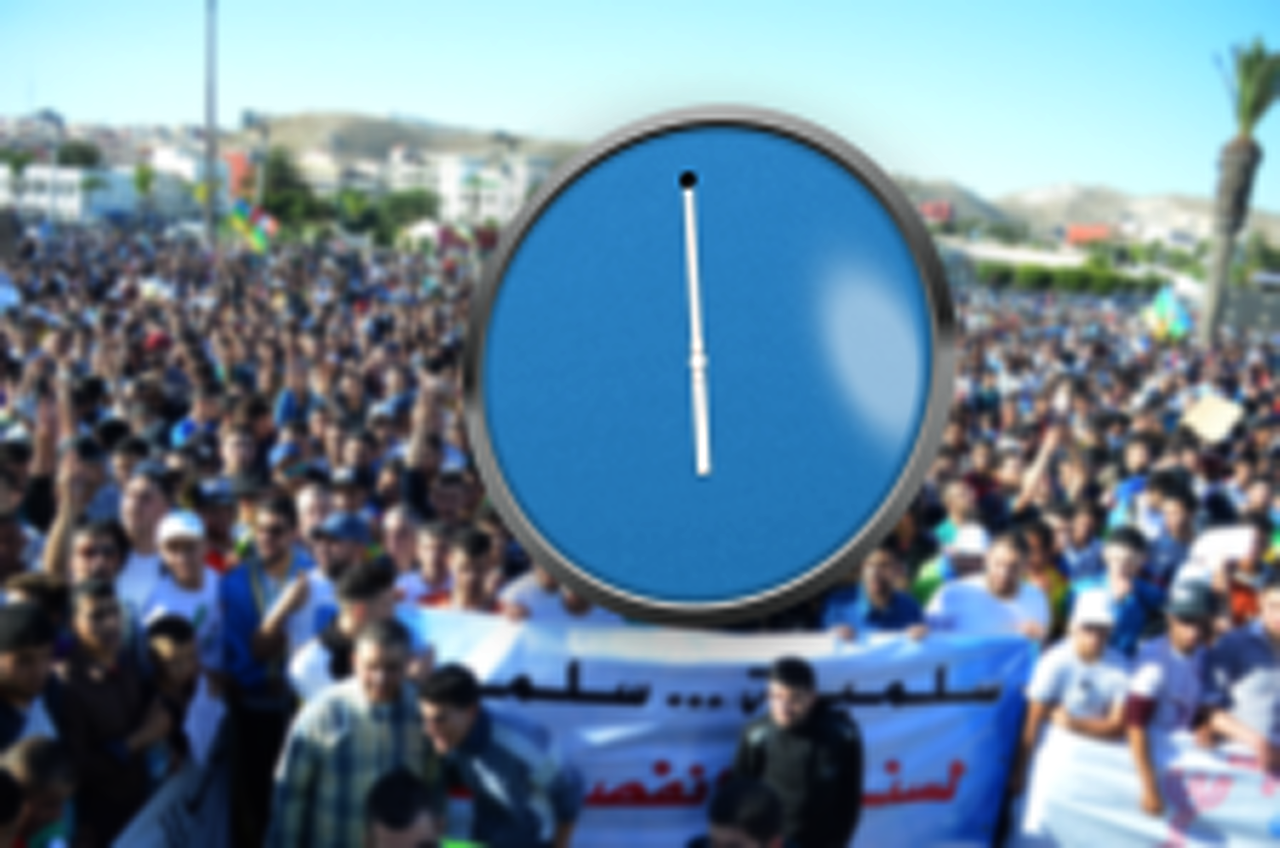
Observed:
6.00
